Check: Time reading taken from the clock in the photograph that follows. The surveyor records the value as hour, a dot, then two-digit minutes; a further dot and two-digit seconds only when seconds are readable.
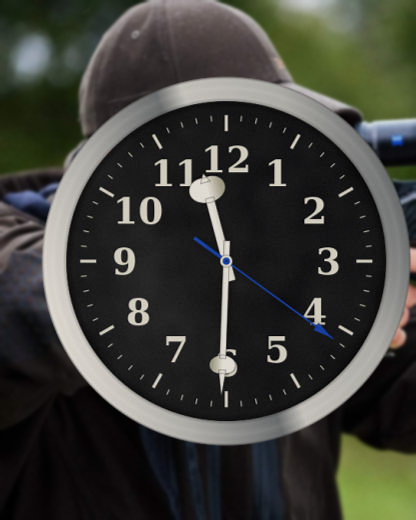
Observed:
11.30.21
